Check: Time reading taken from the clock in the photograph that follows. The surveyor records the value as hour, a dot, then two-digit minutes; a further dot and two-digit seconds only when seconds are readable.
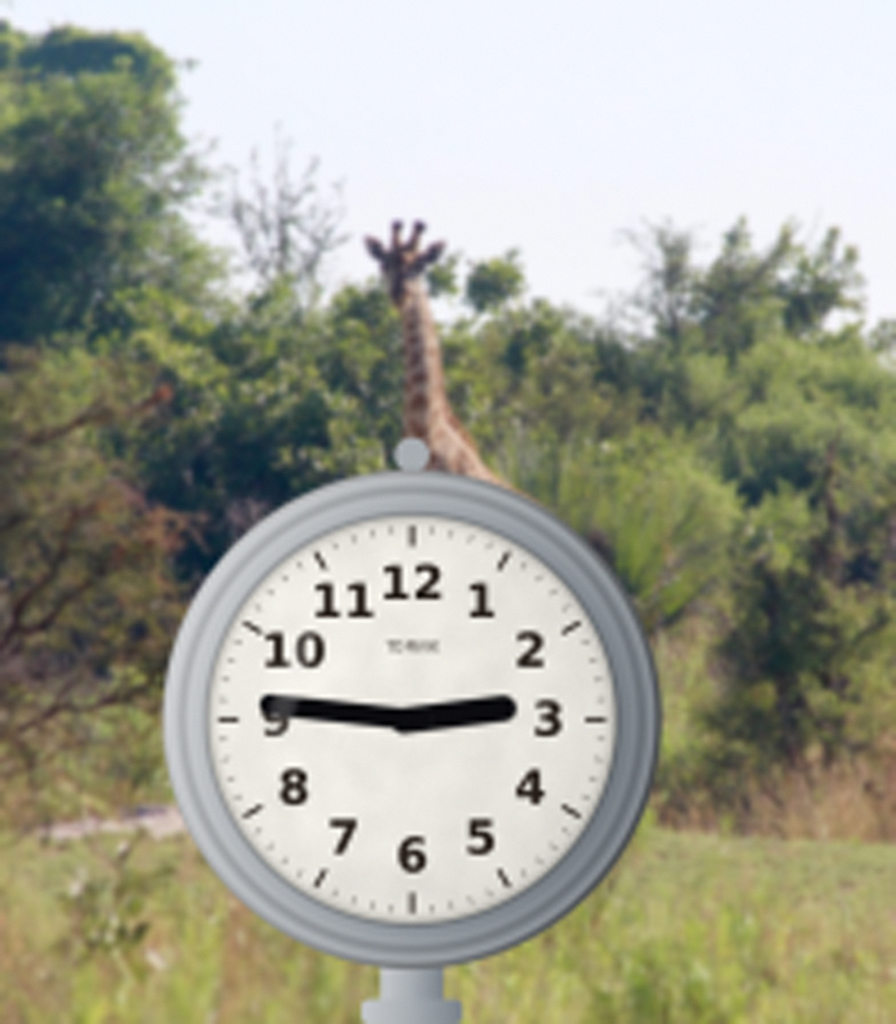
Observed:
2.46
